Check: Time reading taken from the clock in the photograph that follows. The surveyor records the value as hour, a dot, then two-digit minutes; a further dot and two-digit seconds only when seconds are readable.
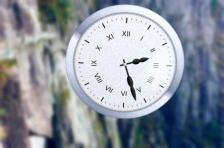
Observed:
2.27
